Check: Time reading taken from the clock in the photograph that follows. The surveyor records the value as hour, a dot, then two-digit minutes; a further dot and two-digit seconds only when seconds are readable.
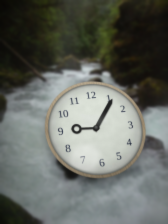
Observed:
9.06
